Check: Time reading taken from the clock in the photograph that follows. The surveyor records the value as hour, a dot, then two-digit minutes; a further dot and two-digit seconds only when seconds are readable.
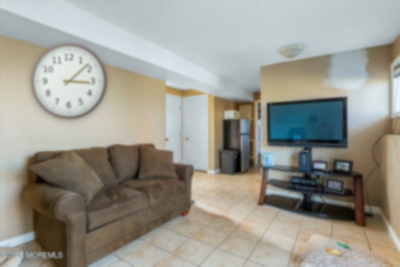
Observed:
3.08
